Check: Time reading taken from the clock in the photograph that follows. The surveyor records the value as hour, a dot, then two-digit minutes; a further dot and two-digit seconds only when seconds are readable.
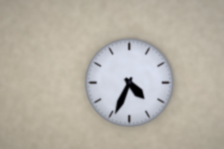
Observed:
4.34
